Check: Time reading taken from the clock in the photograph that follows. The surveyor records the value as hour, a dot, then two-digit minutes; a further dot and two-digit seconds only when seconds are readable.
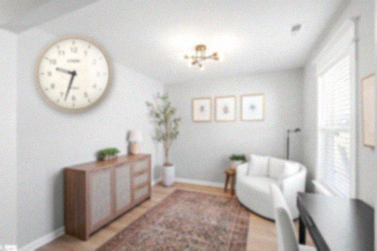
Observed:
9.33
